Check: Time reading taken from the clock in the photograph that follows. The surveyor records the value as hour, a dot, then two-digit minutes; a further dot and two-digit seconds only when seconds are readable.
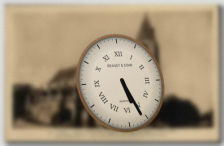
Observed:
5.26
